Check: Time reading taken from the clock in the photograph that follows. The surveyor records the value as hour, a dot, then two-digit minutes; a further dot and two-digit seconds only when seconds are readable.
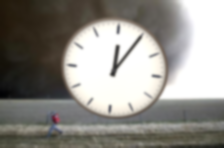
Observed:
12.05
